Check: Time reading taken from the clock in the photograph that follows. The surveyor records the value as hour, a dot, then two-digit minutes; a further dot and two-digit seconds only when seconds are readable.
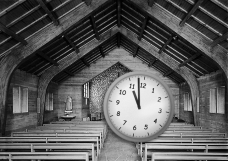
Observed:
10.58
